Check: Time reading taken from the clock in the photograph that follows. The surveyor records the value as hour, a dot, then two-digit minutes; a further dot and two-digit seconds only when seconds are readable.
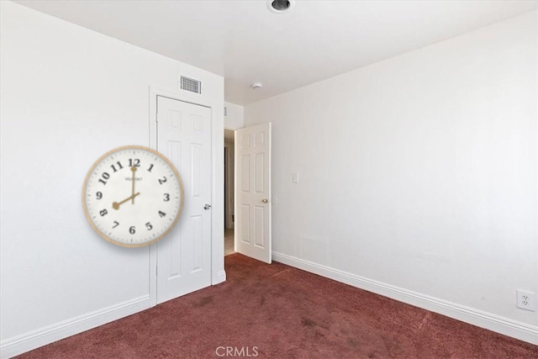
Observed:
8.00
